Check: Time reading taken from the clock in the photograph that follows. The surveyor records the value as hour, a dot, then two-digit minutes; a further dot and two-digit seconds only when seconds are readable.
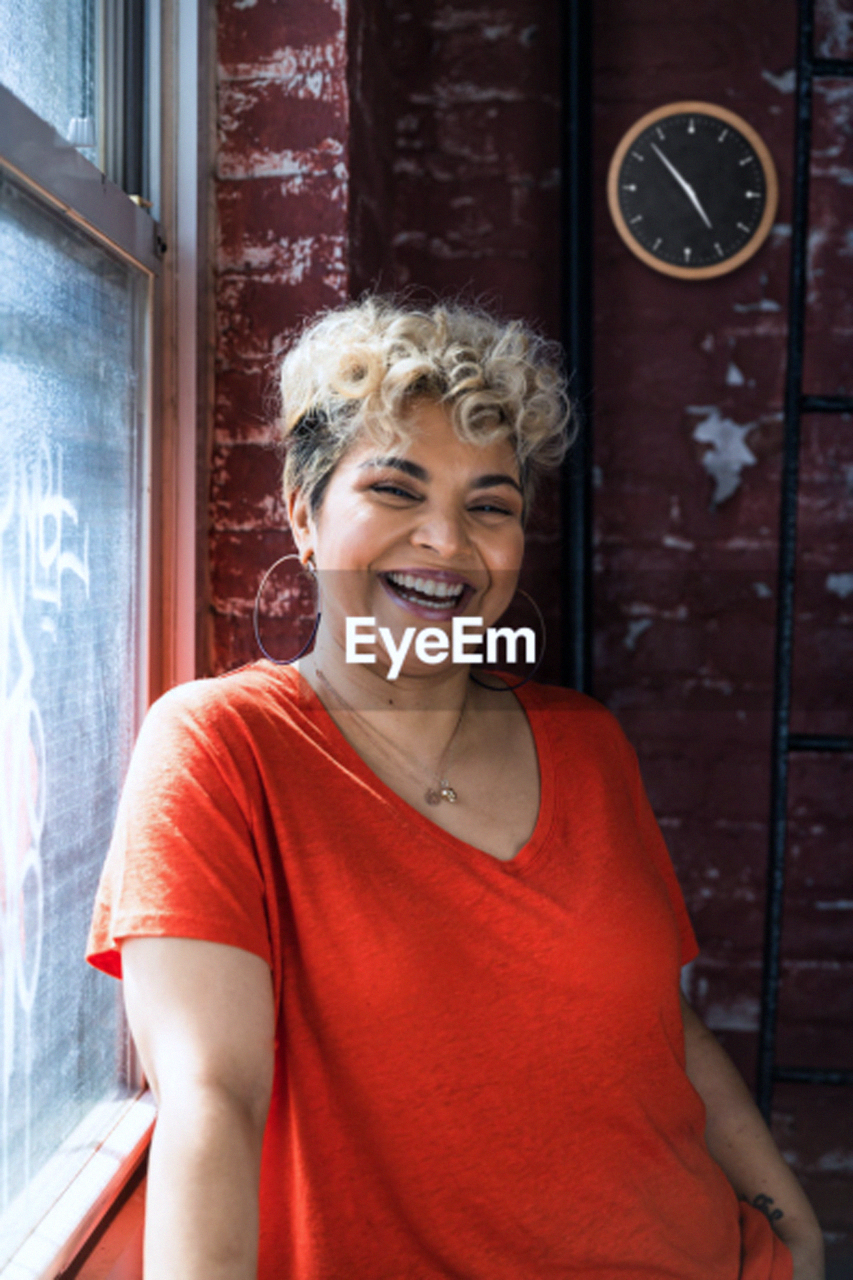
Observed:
4.53
